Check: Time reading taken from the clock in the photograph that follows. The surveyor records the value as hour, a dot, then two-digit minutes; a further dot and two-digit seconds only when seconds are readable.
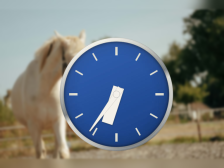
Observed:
6.36
